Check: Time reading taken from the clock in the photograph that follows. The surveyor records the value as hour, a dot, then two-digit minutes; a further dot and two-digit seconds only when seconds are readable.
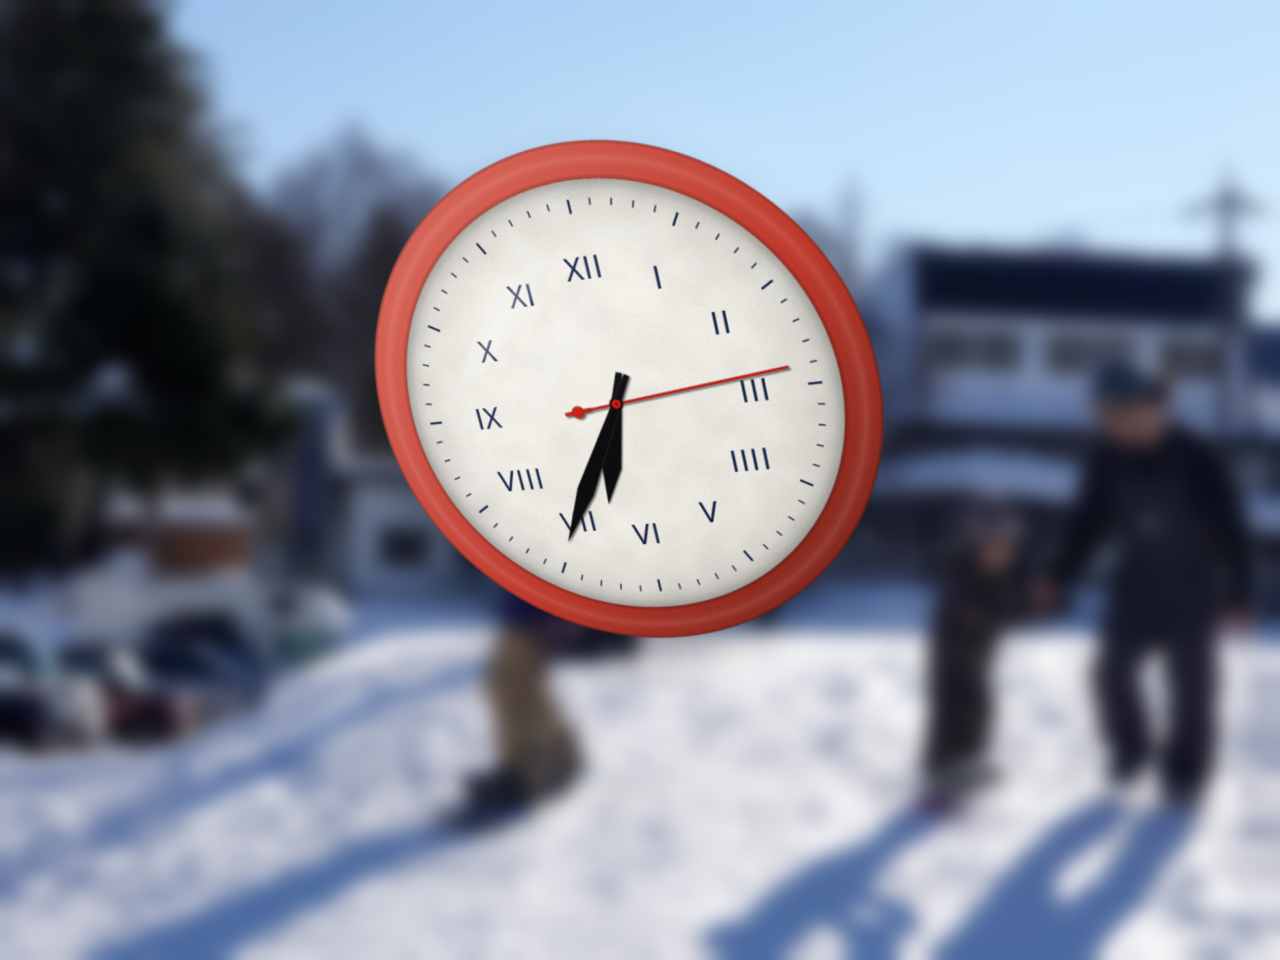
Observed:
6.35.14
